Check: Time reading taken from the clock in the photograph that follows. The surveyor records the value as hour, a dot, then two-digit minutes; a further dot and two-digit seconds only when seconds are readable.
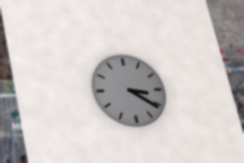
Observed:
3.21
